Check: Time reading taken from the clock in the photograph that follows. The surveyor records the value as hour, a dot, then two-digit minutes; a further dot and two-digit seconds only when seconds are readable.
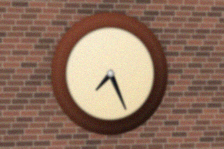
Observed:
7.26
